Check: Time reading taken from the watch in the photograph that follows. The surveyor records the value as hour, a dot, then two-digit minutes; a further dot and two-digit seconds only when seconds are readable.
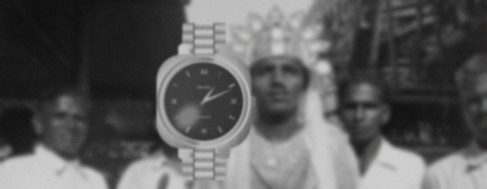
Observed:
1.11
